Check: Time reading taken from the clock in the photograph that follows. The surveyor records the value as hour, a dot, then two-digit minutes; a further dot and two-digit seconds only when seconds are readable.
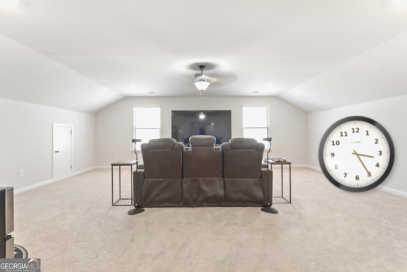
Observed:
3.25
